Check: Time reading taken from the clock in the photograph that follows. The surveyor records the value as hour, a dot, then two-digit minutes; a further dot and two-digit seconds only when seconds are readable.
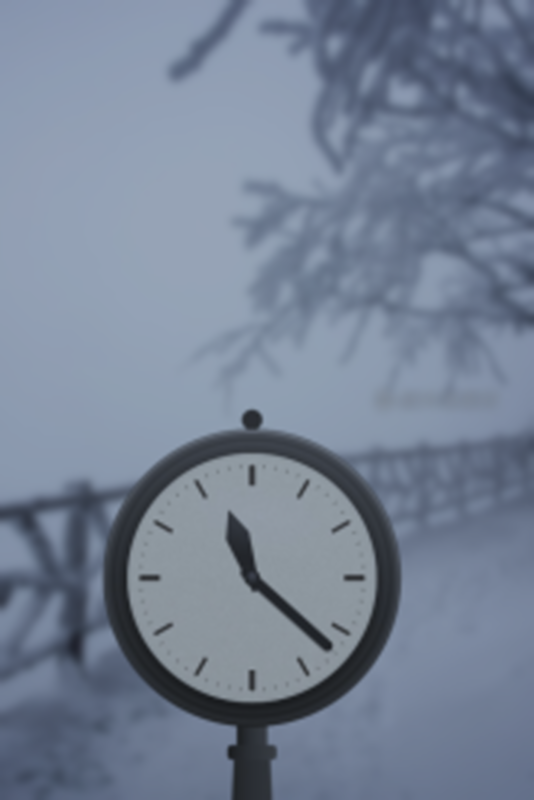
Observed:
11.22
